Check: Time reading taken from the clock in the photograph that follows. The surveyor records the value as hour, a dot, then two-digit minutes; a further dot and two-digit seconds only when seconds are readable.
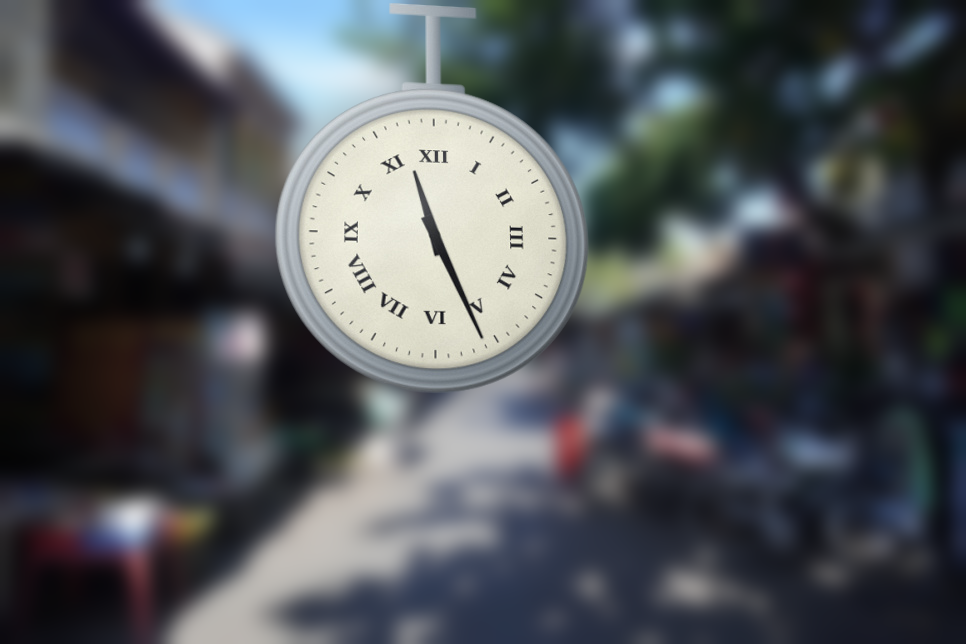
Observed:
11.26
